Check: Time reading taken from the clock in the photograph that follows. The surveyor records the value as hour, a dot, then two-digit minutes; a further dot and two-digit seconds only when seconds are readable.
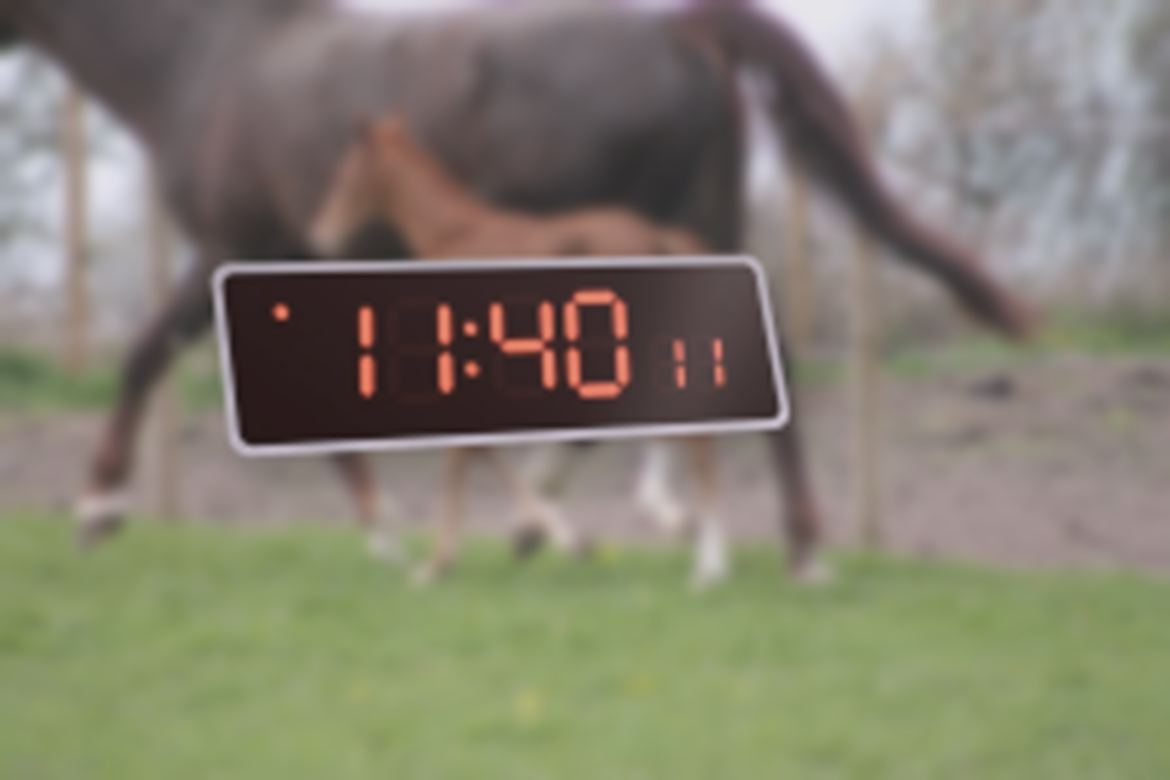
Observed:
11.40.11
